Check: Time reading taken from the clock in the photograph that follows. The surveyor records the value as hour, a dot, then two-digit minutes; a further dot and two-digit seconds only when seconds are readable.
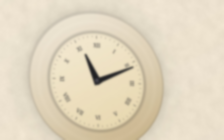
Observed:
11.11
